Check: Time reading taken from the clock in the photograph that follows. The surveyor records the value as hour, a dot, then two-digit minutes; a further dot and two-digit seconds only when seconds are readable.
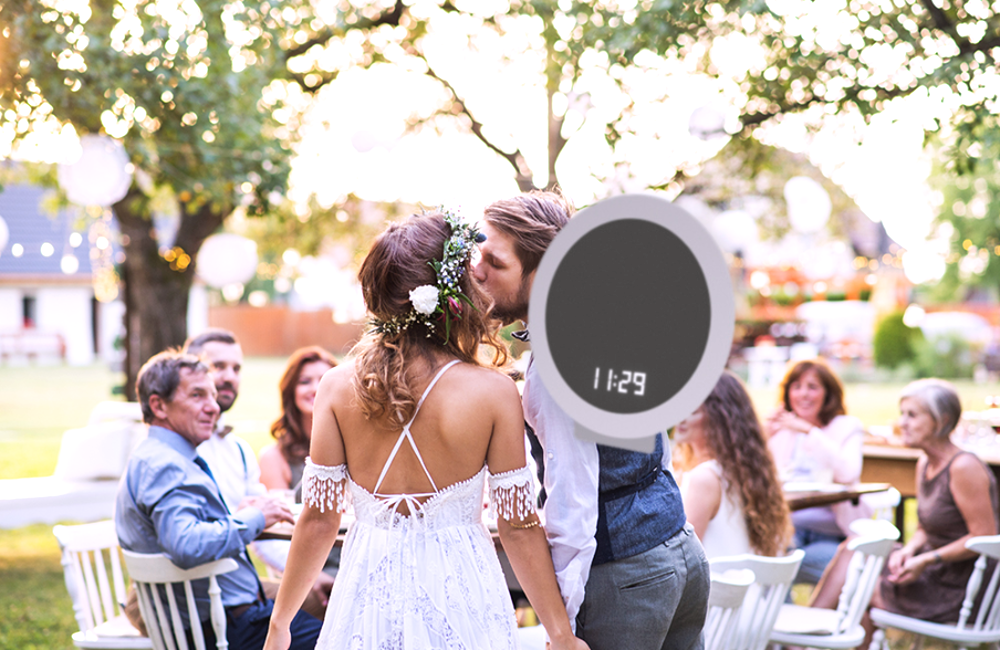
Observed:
11.29
